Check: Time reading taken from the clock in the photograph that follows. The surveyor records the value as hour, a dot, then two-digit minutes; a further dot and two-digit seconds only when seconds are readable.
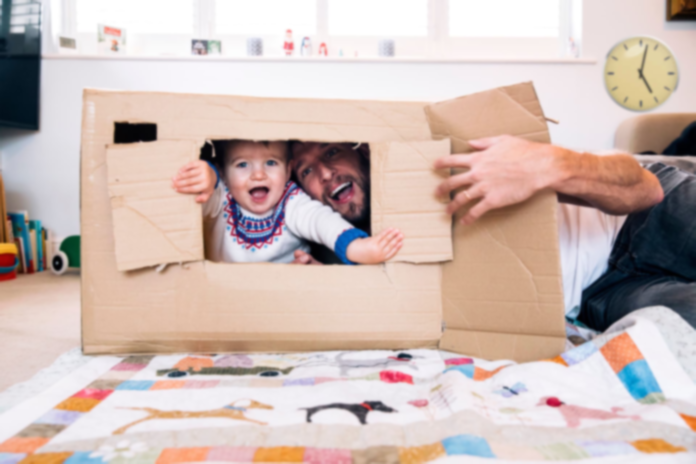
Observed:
5.02
